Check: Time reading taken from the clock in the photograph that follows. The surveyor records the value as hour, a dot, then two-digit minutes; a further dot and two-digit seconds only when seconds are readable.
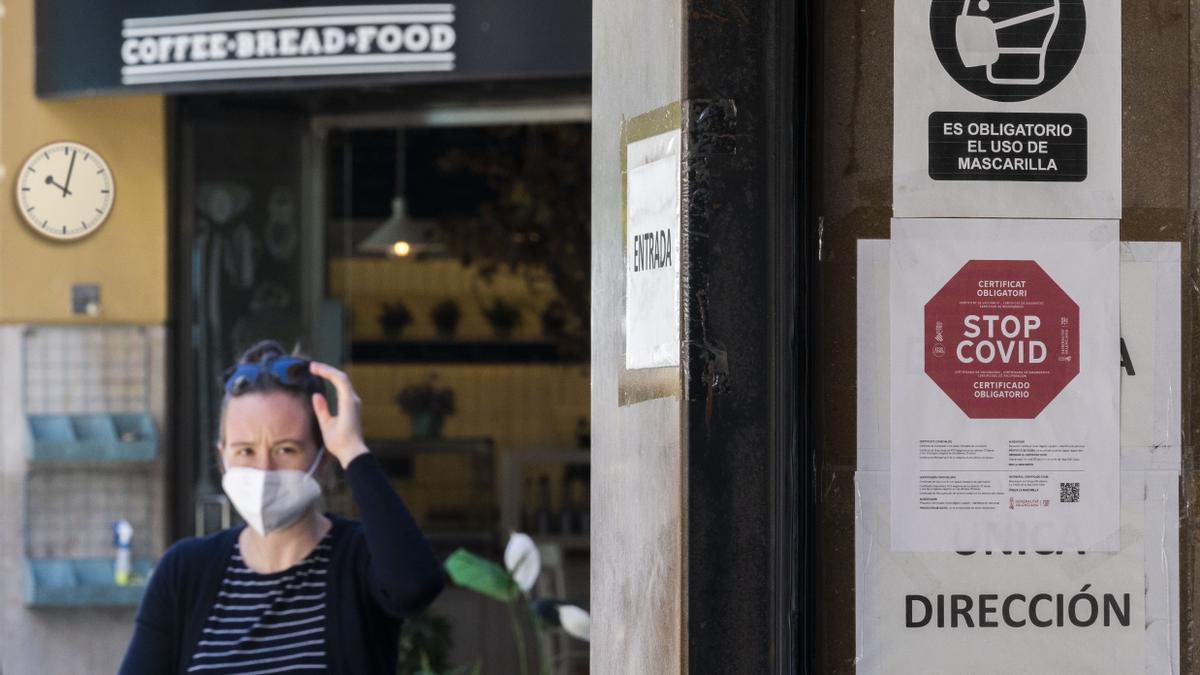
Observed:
10.02
